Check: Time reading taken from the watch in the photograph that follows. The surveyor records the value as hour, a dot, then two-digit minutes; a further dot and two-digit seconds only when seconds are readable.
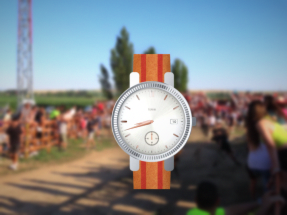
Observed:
8.42
